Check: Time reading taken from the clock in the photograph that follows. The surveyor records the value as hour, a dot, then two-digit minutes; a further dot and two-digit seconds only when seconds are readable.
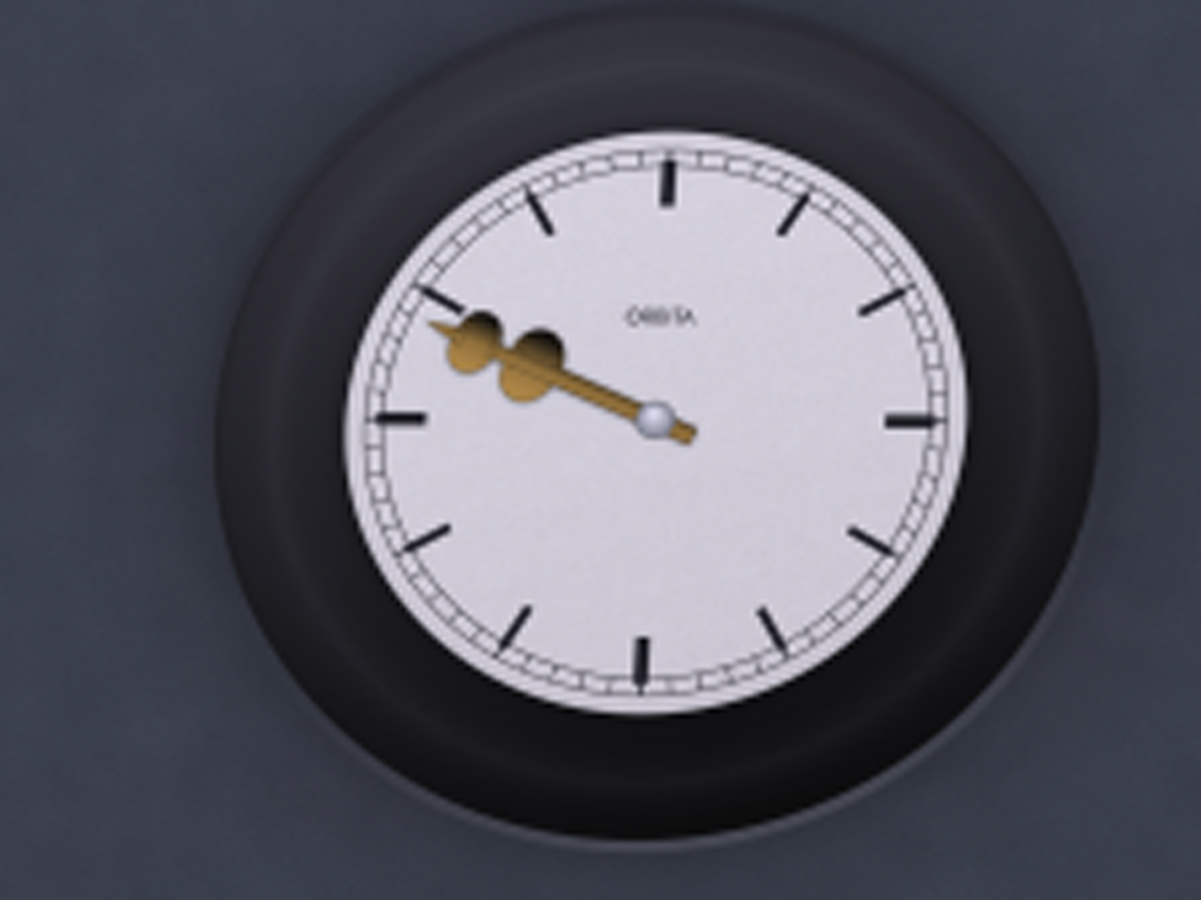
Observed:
9.49
